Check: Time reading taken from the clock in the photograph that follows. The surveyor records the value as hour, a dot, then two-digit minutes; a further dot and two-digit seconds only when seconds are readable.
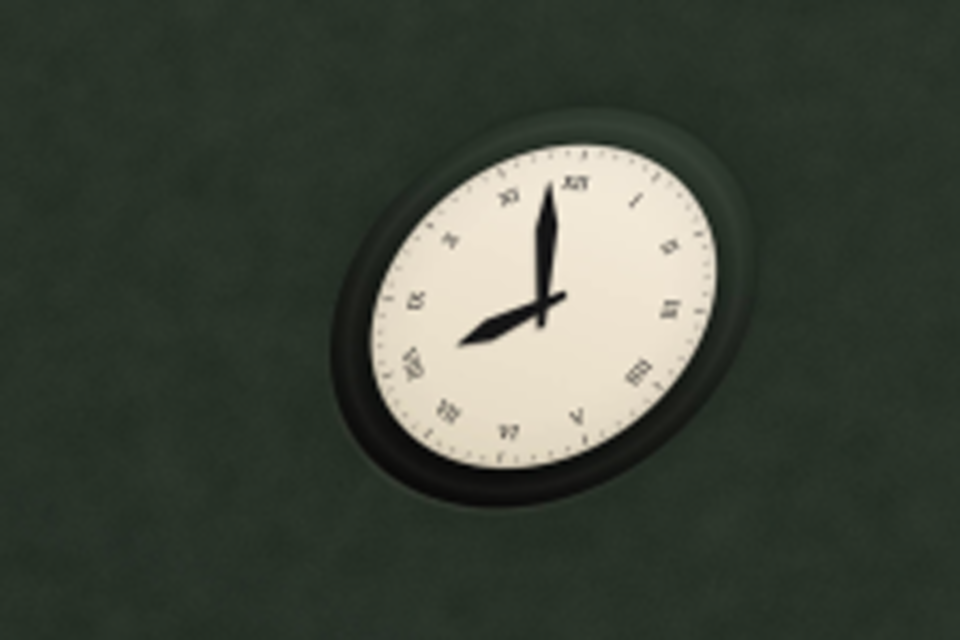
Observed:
7.58
